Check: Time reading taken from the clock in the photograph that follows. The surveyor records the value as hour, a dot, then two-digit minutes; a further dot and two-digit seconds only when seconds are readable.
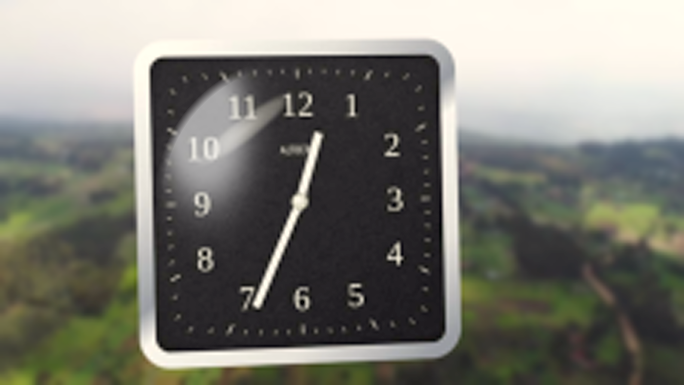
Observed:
12.34
